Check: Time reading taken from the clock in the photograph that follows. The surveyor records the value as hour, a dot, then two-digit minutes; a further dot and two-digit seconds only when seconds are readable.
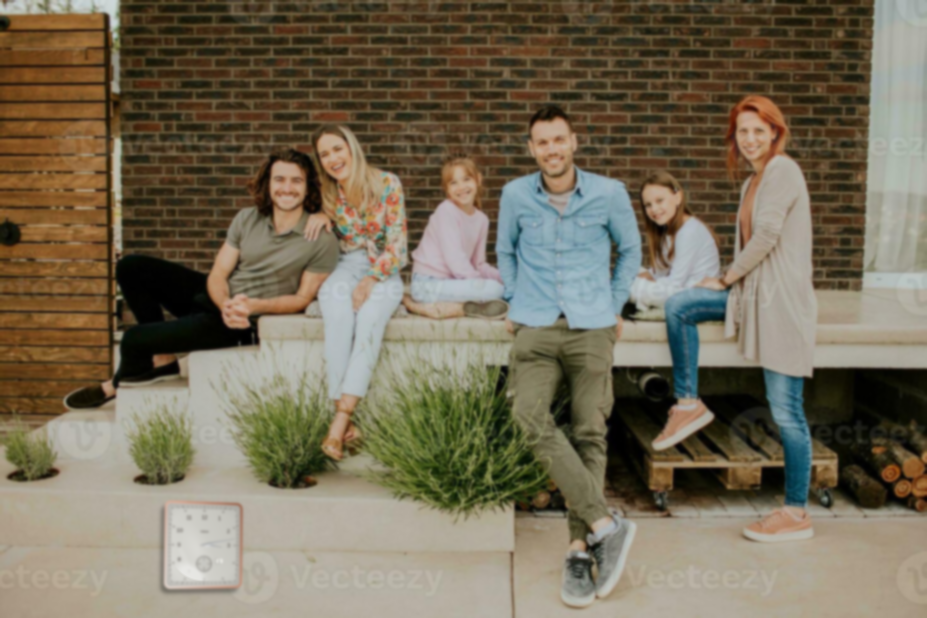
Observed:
3.13
